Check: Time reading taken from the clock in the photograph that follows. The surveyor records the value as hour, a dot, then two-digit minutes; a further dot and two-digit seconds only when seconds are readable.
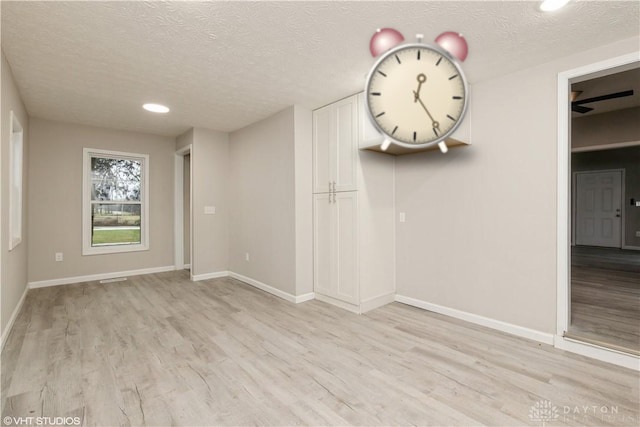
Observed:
12.24
